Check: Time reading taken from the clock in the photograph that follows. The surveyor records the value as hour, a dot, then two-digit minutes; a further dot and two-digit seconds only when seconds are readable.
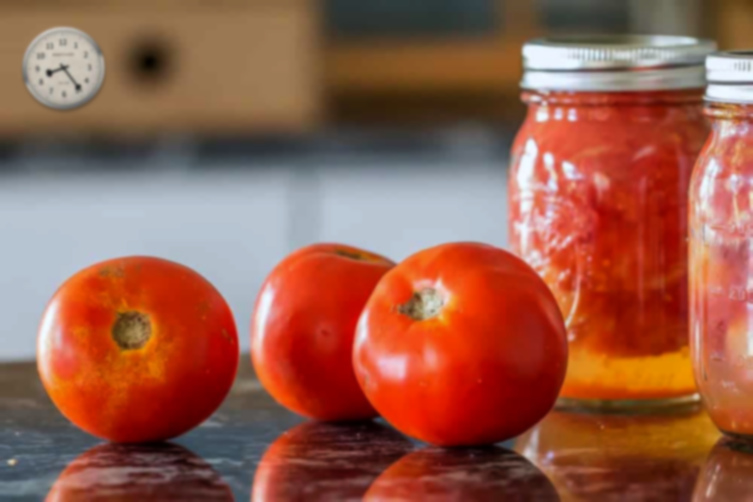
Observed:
8.24
